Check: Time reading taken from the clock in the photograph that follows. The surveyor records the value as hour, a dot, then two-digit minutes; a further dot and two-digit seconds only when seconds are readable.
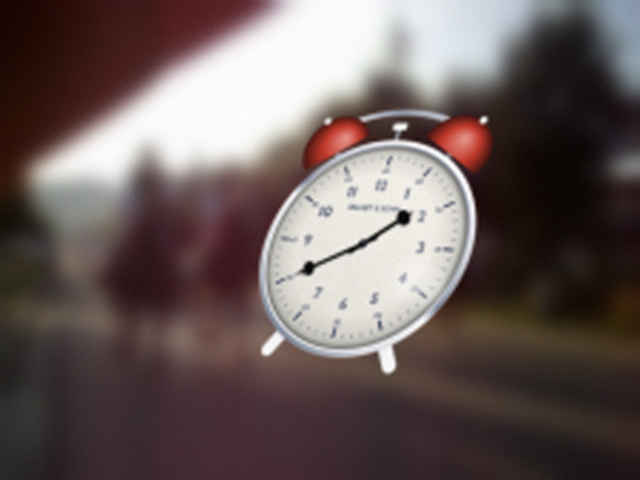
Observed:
1.40
